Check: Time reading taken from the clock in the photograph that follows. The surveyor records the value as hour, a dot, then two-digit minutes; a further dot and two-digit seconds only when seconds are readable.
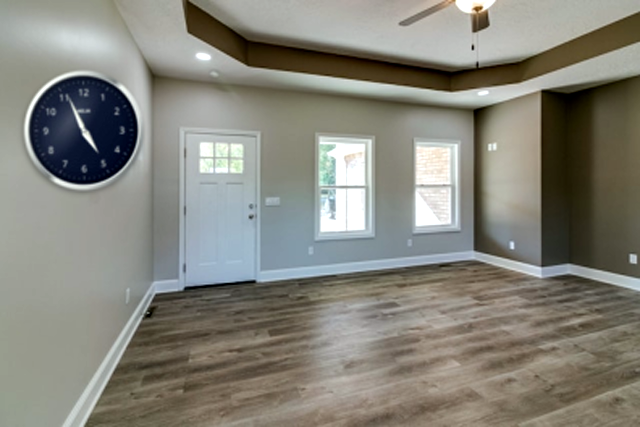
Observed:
4.56
